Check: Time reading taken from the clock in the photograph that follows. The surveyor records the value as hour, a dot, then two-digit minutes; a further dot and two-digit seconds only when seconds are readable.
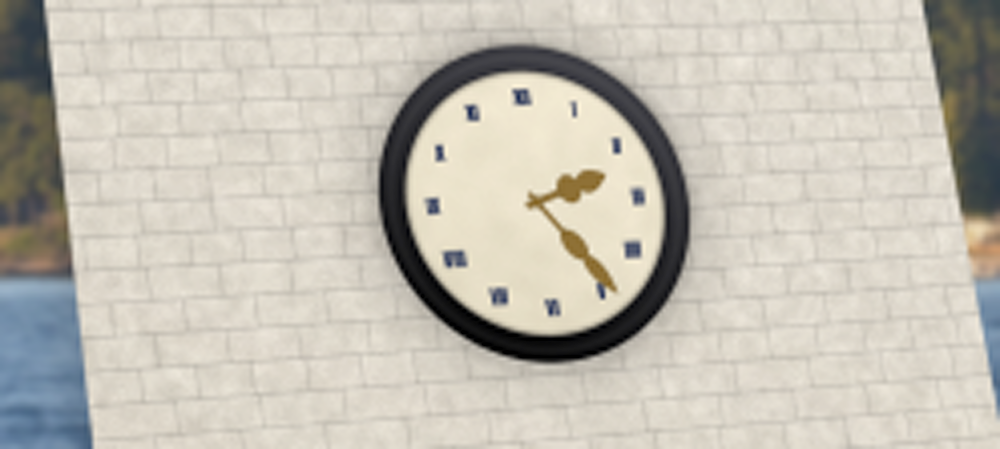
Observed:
2.24
